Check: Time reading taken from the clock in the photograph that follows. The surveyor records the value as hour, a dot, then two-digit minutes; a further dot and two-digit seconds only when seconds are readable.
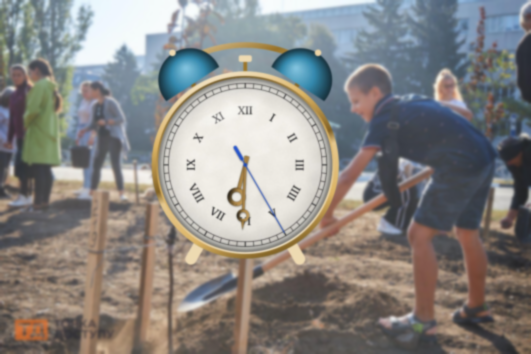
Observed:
6.30.25
